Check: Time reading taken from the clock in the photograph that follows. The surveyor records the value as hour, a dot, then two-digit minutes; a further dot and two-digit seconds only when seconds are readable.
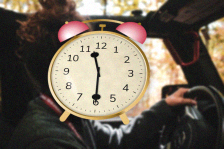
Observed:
11.30
